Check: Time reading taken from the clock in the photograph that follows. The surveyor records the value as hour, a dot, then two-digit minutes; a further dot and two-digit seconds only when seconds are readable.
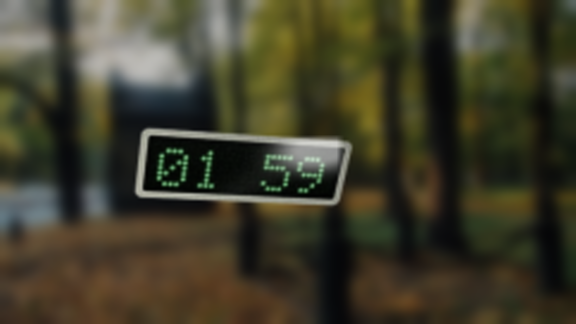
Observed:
1.59
